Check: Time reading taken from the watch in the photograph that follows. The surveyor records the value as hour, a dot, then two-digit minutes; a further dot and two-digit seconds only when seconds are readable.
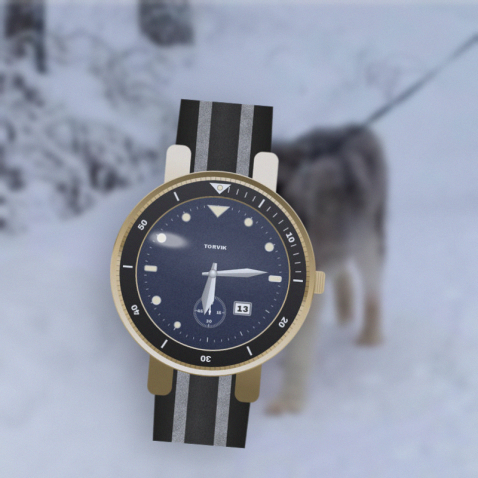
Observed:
6.14
